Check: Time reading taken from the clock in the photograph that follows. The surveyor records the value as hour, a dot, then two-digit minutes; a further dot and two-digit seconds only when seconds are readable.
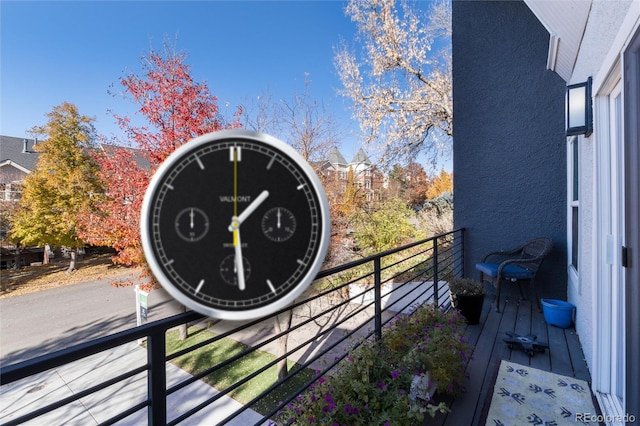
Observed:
1.29
